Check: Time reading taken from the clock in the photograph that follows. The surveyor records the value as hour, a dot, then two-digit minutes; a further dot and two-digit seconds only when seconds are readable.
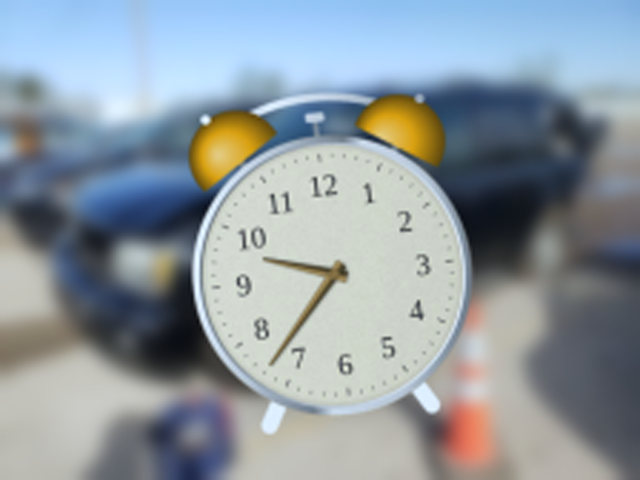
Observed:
9.37
